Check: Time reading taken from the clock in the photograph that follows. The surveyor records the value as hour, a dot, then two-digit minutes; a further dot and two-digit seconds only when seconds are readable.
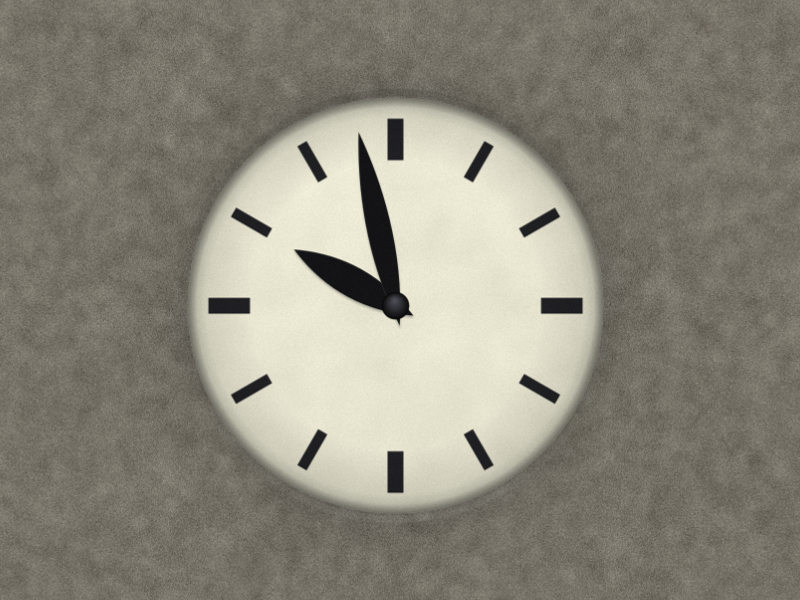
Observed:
9.58
